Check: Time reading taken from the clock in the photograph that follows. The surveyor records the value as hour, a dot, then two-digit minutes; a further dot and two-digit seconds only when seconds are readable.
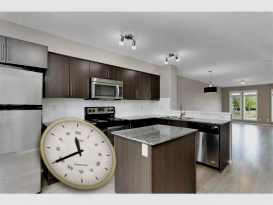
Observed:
11.40
